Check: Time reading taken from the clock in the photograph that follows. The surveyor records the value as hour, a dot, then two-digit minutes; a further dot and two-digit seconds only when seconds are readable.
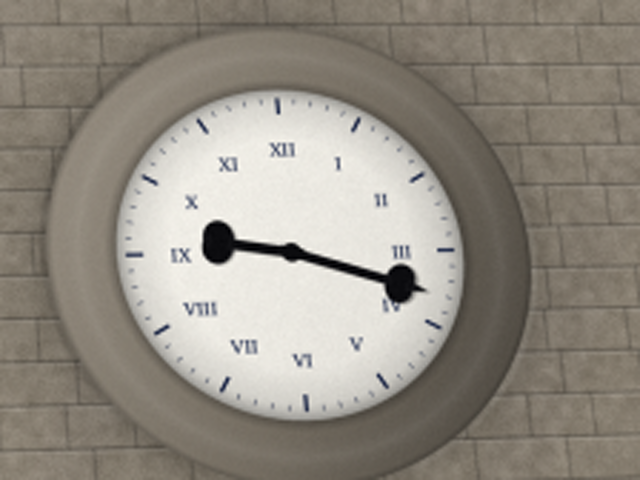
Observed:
9.18
